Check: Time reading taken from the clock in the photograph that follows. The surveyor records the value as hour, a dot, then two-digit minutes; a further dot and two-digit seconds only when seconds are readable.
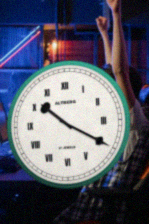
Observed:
10.20
